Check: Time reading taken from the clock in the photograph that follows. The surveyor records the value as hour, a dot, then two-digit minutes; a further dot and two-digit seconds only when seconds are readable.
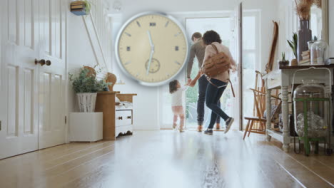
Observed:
11.32
